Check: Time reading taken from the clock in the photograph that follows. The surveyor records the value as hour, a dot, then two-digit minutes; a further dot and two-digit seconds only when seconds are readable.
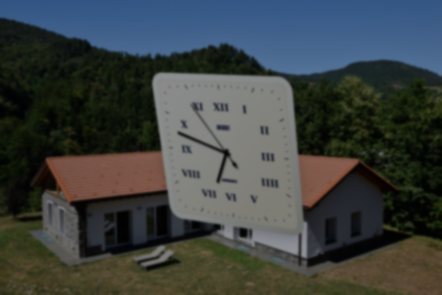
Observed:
6.47.54
